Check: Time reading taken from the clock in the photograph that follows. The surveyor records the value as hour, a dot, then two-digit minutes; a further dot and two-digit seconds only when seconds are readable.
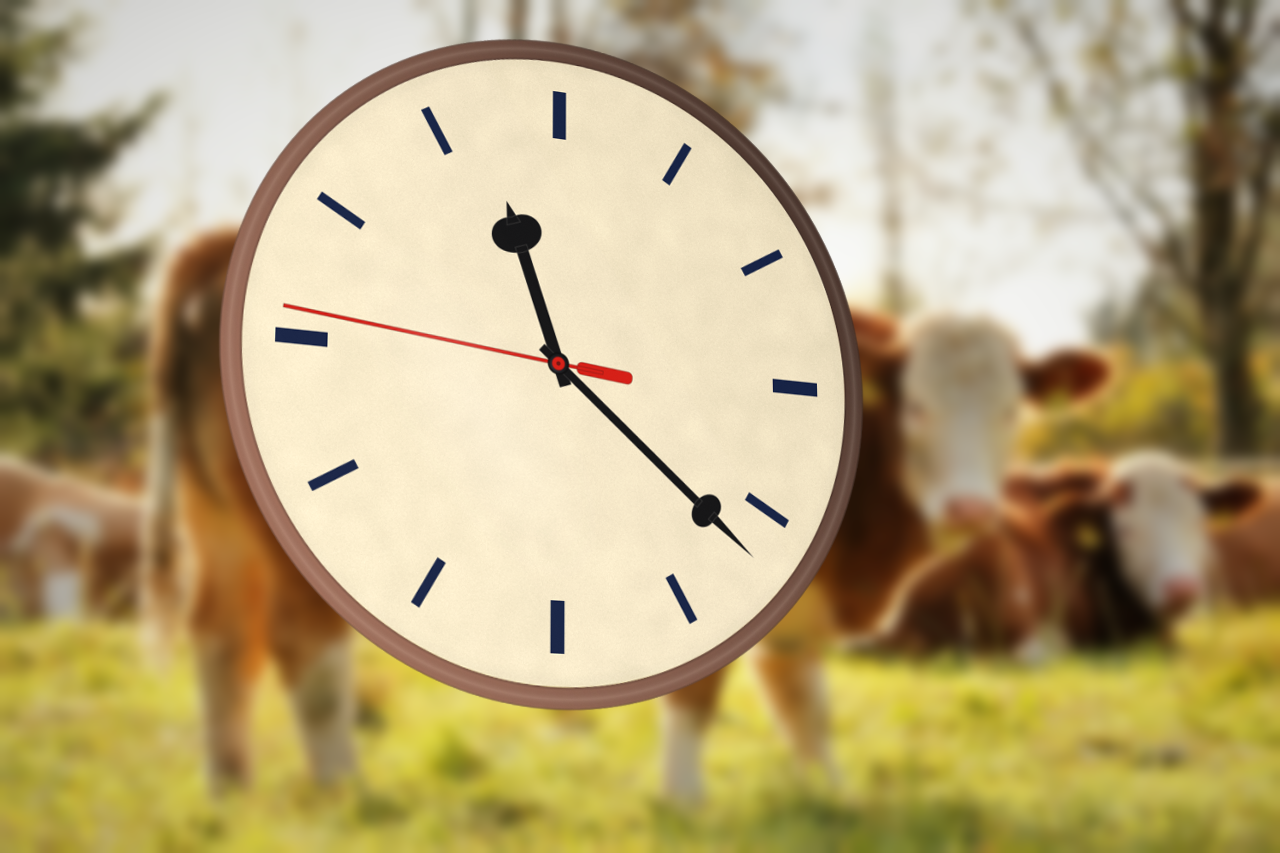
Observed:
11.21.46
